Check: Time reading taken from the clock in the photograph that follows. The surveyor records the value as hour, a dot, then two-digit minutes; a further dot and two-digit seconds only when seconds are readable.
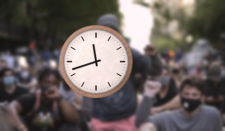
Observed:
11.42
